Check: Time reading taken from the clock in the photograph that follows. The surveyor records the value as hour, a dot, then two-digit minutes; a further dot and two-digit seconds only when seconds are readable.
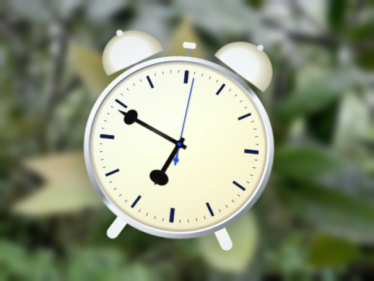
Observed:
6.49.01
